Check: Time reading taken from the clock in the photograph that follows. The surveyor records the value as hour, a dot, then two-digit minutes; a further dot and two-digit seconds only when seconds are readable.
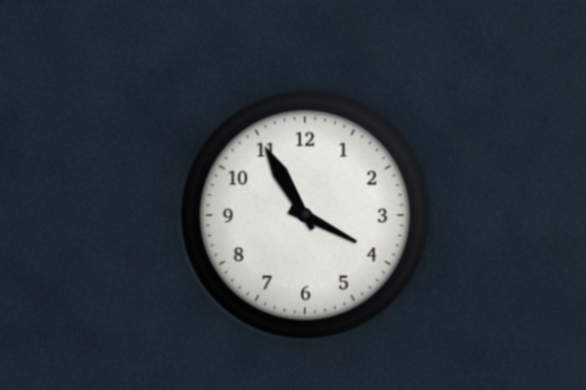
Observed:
3.55
